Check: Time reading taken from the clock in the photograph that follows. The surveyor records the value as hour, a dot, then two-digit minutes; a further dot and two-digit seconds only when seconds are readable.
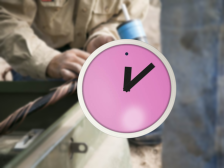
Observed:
12.08
